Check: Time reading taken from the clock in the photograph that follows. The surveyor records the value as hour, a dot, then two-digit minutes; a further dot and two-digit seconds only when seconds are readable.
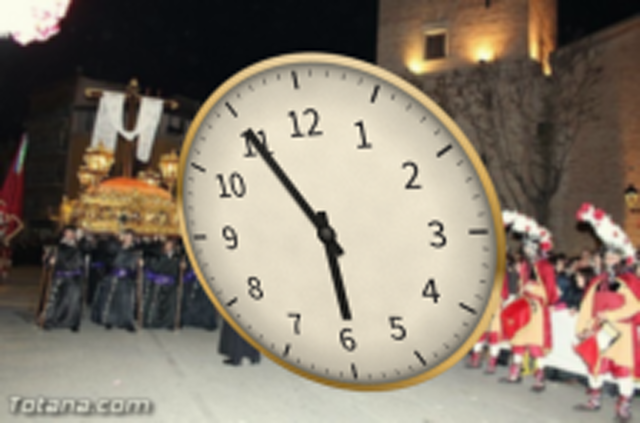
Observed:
5.55
